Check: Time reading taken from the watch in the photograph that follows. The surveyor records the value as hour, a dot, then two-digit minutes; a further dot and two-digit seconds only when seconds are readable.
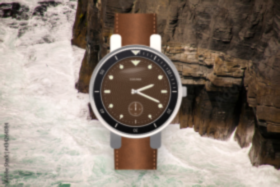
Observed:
2.19
